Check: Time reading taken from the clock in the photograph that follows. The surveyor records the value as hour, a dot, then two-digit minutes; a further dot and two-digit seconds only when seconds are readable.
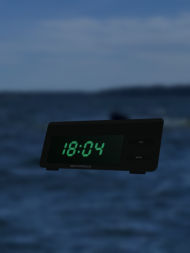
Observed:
18.04
